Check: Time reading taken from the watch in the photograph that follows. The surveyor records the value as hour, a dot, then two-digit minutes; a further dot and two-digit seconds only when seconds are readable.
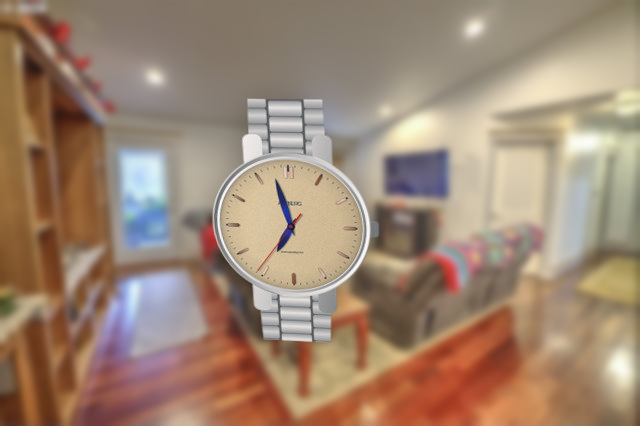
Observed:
6.57.36
